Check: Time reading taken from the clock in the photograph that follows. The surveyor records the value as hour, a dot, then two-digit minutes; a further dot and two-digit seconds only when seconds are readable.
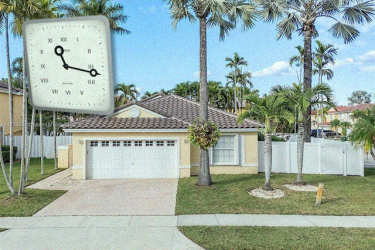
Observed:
11.17
